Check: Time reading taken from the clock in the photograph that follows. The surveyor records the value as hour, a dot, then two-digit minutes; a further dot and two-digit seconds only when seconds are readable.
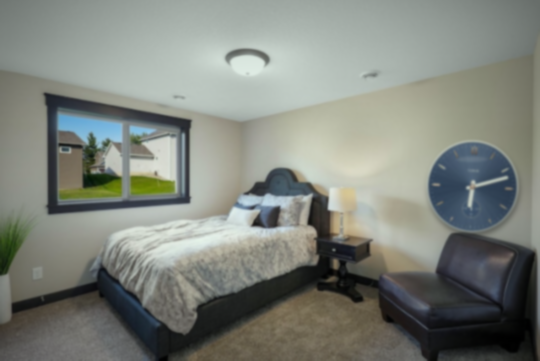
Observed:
6.12
